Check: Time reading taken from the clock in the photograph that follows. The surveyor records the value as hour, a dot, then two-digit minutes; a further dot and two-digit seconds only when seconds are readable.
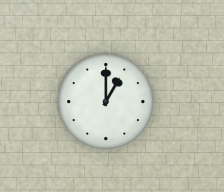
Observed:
1.00
